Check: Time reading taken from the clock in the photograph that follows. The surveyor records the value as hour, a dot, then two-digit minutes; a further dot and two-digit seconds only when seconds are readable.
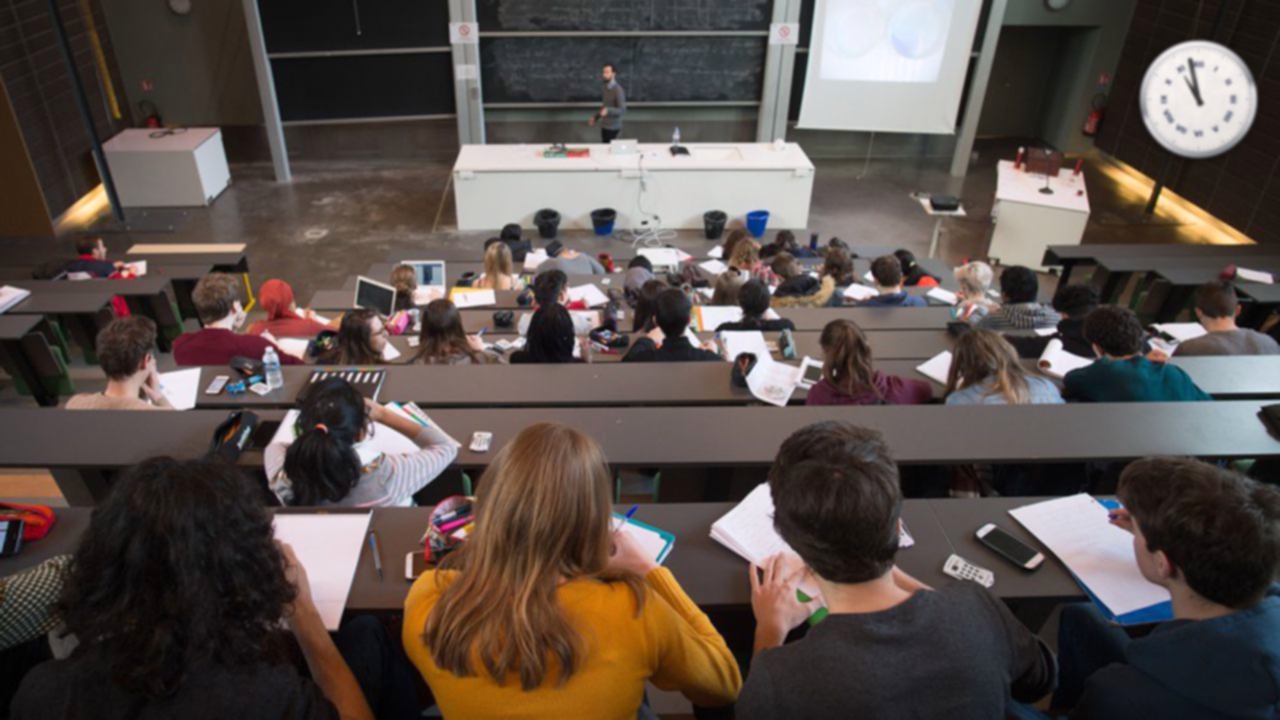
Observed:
10.58
